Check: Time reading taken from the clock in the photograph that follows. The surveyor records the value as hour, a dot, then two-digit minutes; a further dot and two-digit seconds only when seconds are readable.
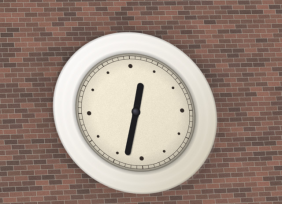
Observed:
12.33
